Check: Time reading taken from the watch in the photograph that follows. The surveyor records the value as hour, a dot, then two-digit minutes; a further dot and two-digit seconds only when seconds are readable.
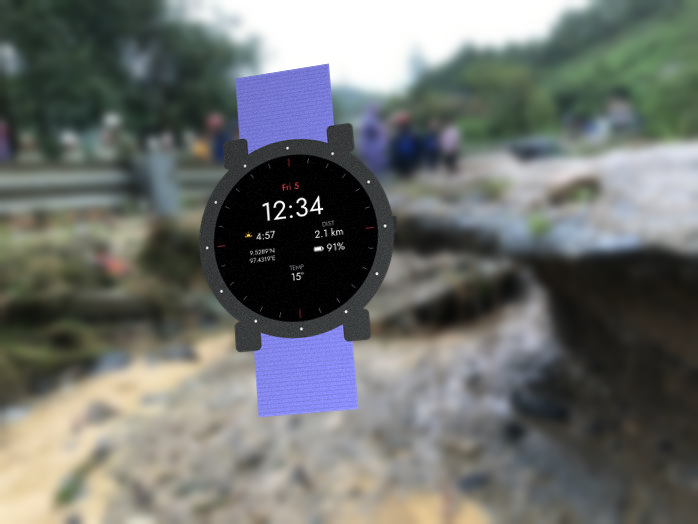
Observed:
12.34
